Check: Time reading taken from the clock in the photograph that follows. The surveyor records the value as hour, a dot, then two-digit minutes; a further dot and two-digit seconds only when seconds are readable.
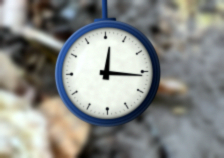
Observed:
12.16
